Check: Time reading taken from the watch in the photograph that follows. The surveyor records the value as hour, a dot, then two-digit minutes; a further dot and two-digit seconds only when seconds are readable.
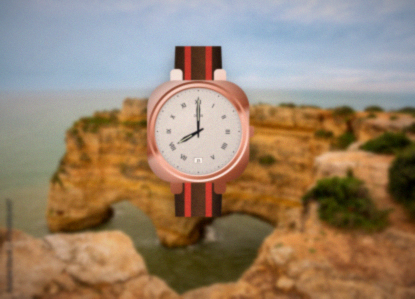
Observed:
8.00
